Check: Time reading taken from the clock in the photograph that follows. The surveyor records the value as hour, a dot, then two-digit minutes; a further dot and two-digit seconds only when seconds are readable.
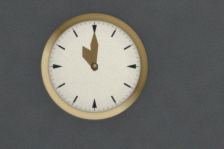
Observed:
11.00
